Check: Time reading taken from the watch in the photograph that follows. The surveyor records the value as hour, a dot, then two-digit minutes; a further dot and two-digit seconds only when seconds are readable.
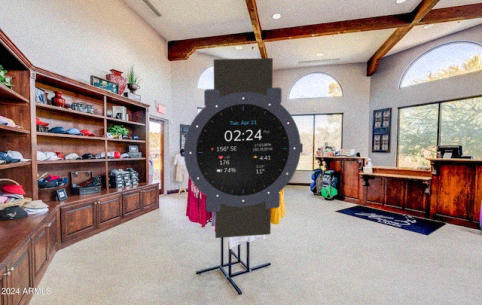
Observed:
2.24
